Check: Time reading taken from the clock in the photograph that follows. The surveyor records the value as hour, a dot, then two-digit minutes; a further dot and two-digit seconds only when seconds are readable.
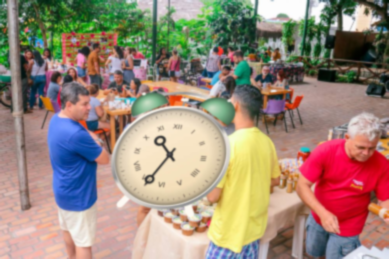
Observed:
10.34
